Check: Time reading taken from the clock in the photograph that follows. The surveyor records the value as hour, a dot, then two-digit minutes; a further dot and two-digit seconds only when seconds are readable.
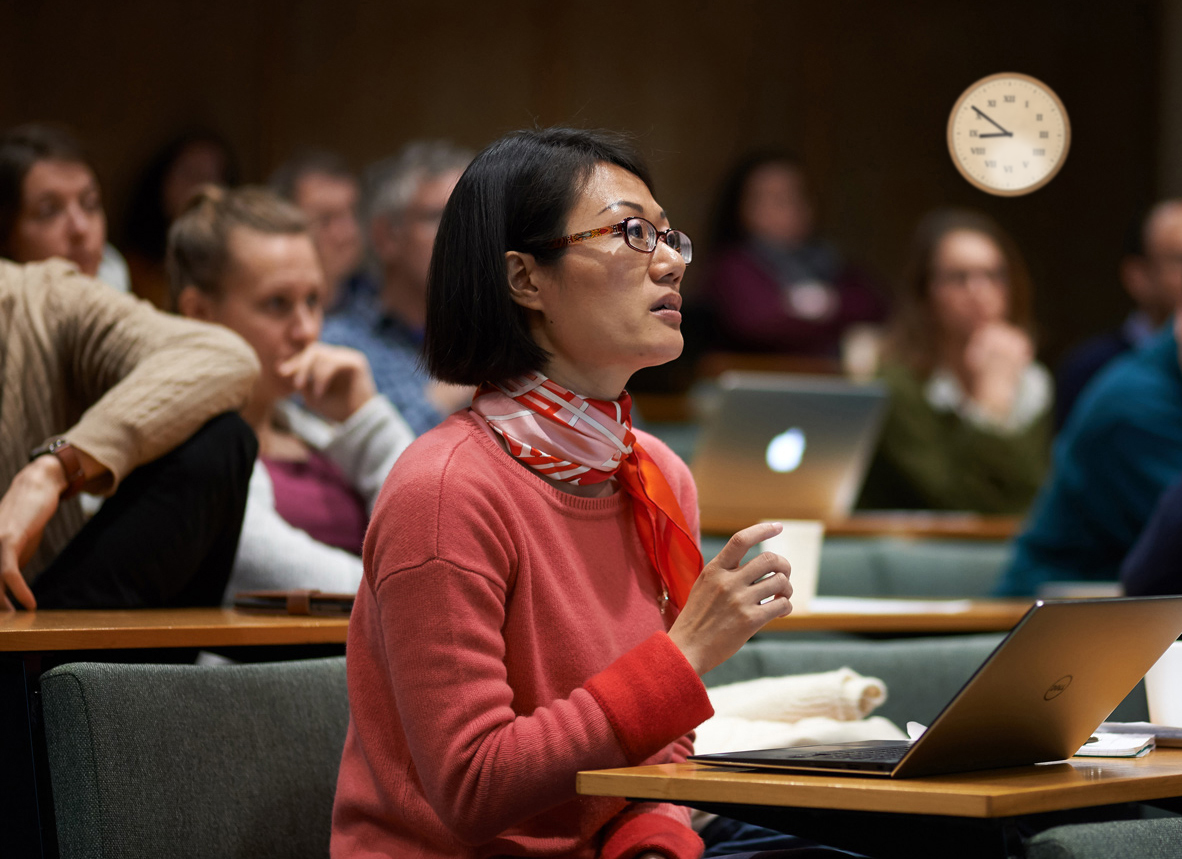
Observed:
8.51
